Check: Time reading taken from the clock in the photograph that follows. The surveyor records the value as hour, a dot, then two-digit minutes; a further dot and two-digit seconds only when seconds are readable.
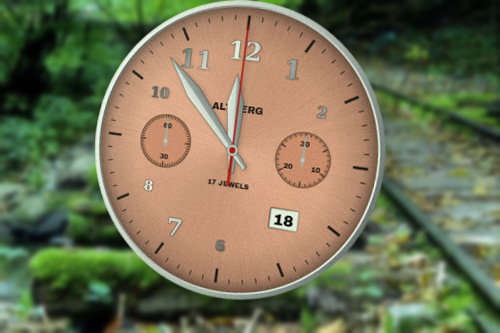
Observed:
11.53
